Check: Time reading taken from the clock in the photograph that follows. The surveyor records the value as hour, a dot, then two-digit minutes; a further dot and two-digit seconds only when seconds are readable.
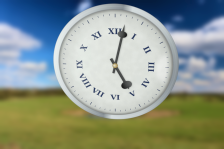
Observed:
5.02
